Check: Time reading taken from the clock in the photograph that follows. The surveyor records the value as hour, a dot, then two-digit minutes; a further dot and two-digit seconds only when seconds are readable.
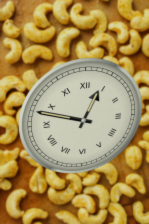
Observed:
12.48
